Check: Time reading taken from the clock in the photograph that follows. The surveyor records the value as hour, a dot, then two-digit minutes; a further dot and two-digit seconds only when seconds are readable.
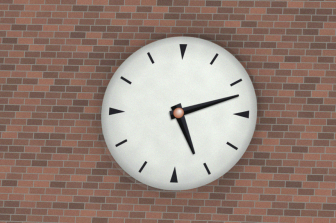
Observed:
5.12
